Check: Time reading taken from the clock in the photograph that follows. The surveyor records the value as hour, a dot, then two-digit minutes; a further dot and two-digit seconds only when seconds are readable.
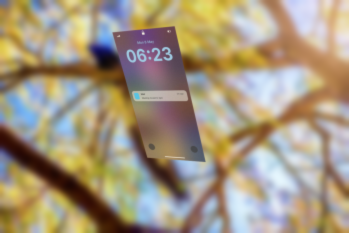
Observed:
6.23
